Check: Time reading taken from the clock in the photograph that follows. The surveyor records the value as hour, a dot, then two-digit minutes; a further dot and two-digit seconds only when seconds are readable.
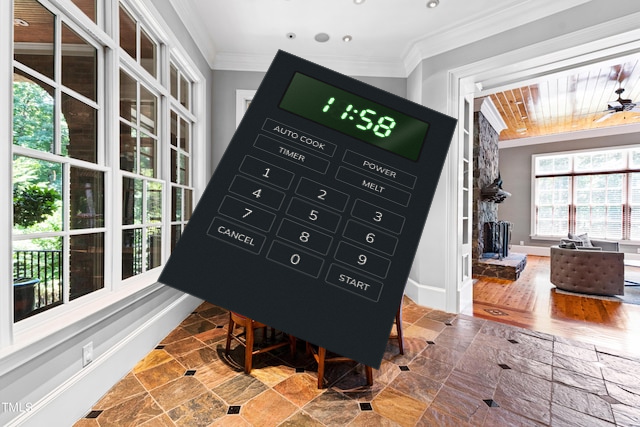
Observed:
11.58
